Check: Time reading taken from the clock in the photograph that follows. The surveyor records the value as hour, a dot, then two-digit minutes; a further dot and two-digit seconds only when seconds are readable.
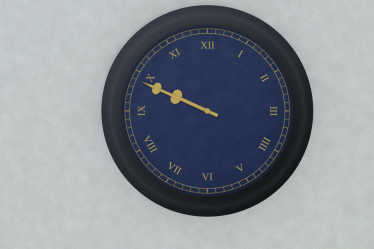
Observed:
9.49
